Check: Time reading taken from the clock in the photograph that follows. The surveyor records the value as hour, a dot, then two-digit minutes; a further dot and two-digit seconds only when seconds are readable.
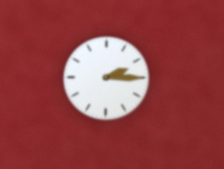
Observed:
2.15
